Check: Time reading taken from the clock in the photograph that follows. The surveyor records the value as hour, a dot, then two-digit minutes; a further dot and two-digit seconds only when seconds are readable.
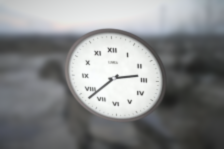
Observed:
2.38
